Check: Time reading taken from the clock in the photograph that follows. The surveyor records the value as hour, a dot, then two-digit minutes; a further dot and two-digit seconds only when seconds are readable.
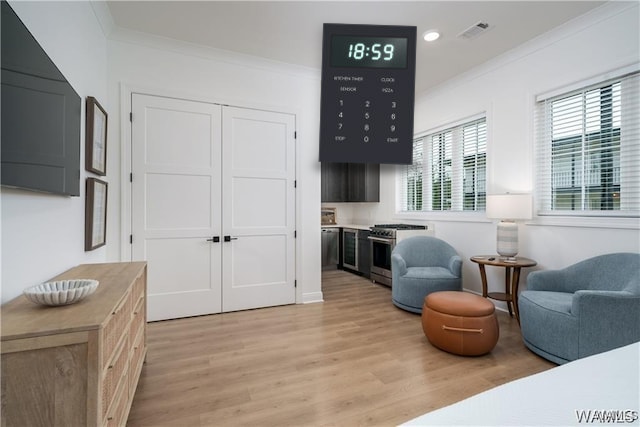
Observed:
18.59
